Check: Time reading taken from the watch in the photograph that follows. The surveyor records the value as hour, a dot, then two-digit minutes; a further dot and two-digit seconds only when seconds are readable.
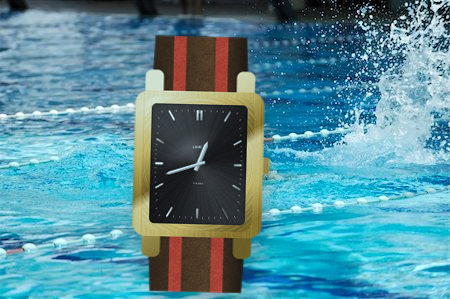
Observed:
12.42
